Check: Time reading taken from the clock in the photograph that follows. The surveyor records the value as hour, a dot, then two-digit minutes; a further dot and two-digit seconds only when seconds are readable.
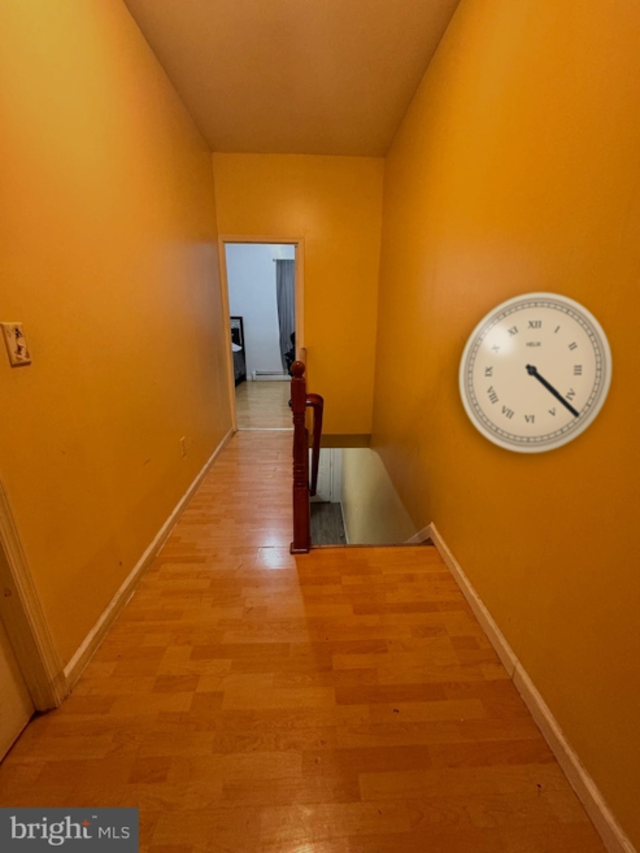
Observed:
4.22
